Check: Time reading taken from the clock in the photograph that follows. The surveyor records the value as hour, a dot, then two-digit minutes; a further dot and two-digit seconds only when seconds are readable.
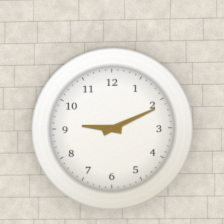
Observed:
9.11
